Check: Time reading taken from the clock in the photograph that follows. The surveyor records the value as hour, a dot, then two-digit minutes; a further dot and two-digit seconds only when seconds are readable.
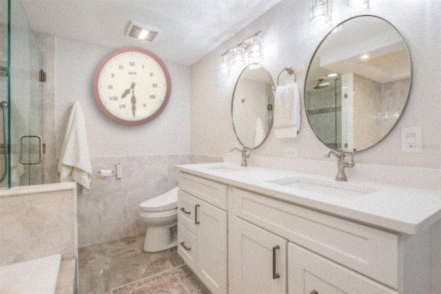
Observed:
7.30
